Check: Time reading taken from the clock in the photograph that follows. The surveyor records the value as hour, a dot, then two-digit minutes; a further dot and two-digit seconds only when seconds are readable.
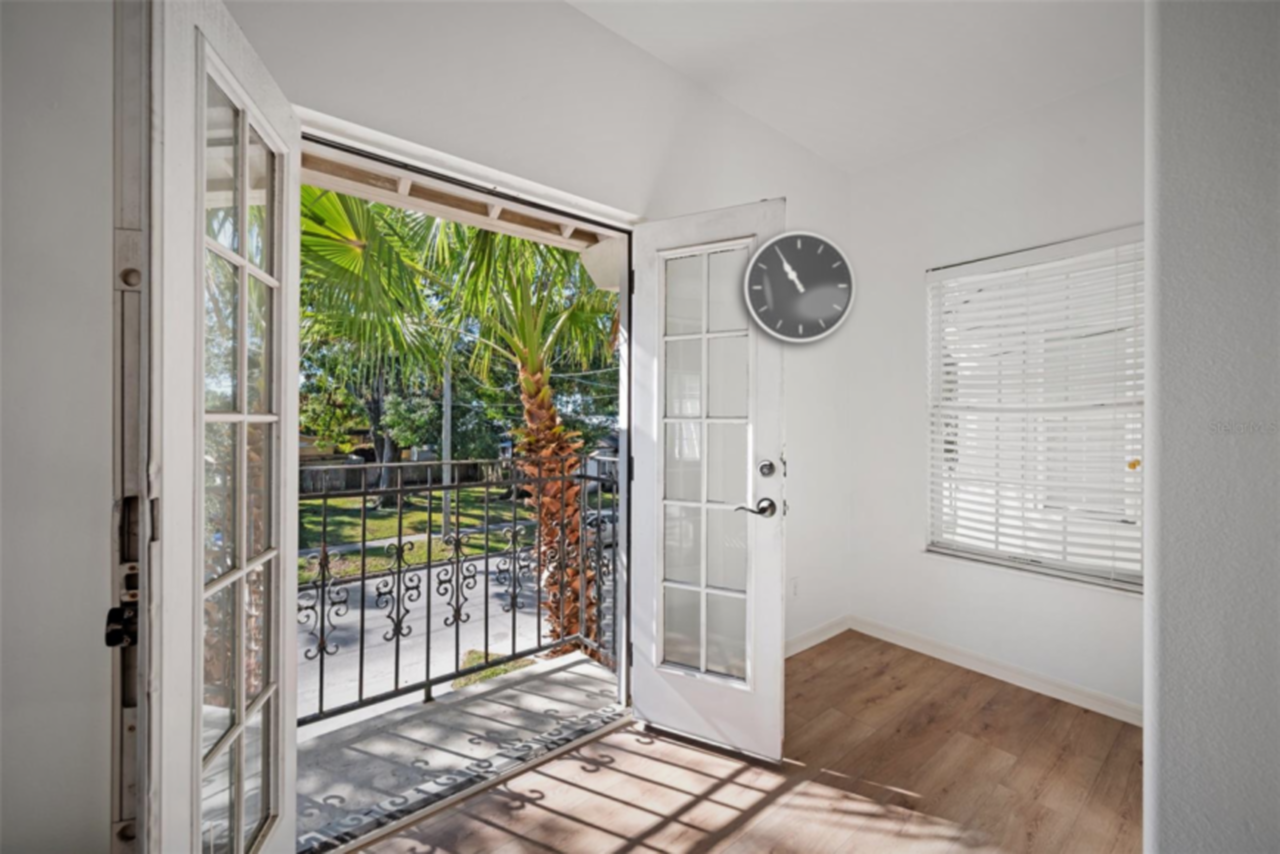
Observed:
10.55
